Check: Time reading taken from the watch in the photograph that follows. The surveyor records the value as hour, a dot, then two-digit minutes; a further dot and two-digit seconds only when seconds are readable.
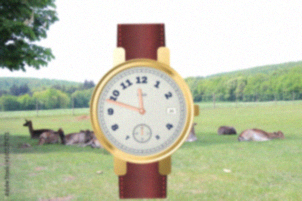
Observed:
11.48
